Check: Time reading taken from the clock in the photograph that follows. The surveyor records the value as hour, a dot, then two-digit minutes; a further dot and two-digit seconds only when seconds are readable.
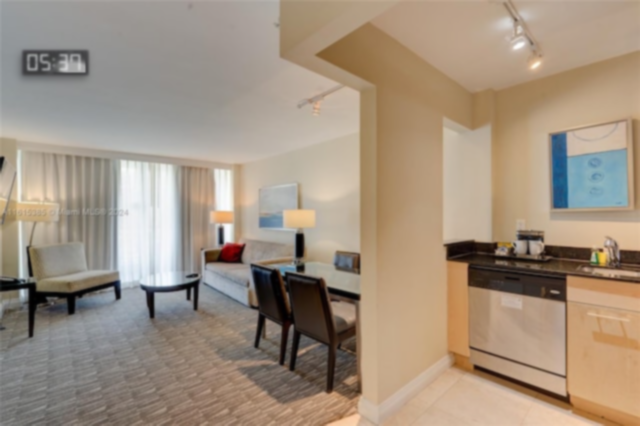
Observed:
5.37
